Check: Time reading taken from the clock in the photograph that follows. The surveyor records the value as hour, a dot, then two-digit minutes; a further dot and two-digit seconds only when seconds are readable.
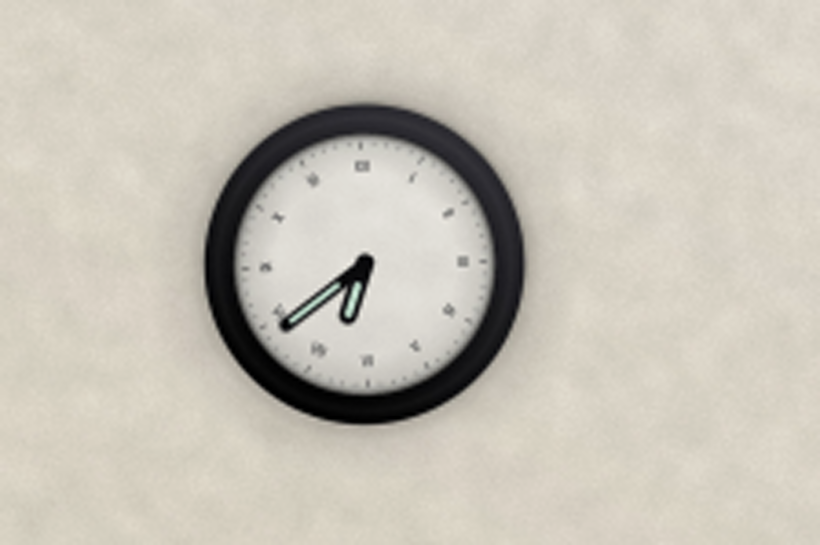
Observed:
6.39
